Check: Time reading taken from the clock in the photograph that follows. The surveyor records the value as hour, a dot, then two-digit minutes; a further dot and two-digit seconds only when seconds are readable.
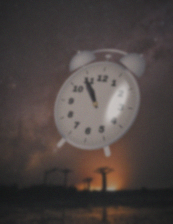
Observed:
10.54
